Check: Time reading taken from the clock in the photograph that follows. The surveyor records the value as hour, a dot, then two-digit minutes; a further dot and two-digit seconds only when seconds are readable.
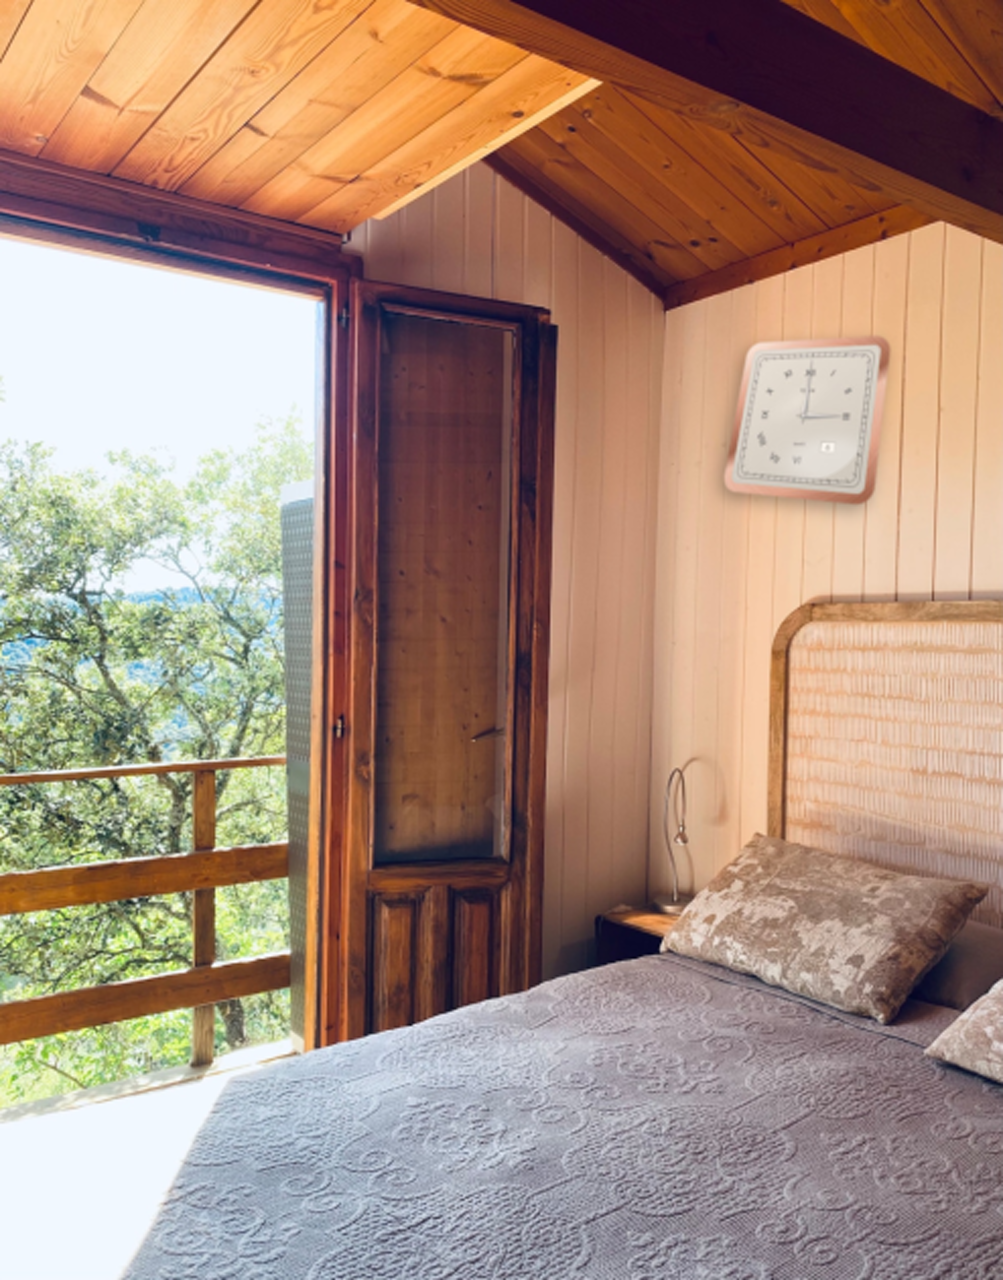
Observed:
3.00
